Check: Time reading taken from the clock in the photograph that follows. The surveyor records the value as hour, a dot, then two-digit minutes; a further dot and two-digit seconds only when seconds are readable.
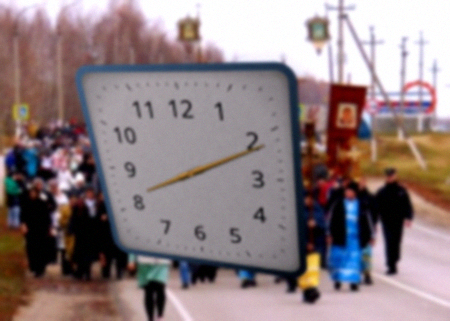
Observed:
8.11
